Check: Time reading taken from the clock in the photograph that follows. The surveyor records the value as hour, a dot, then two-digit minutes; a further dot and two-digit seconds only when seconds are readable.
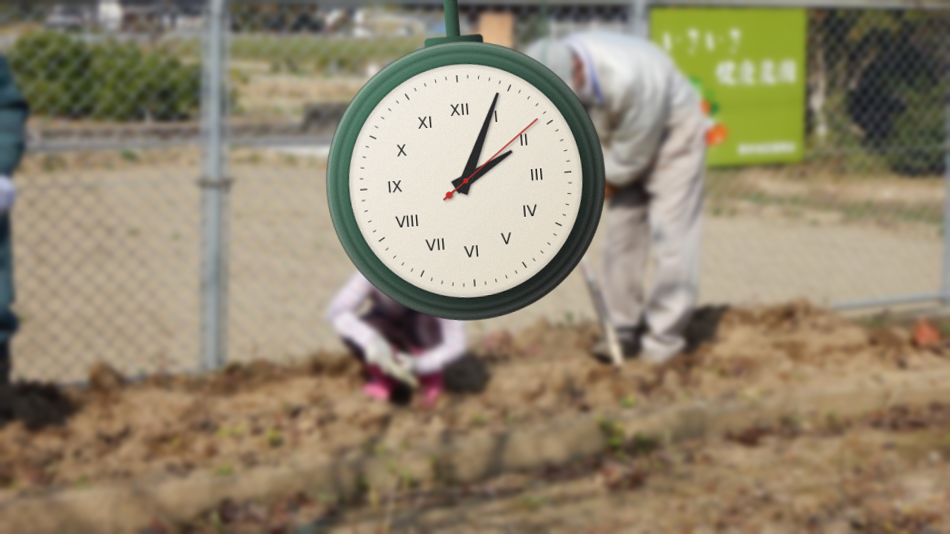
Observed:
2.04.09
